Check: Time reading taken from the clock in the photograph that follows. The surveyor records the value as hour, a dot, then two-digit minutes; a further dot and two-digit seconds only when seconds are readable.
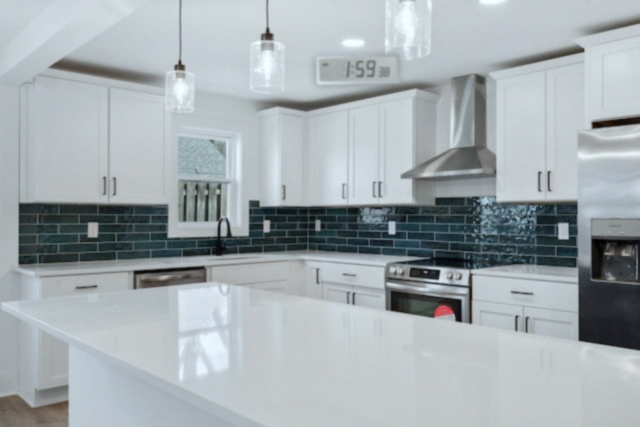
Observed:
1.59
